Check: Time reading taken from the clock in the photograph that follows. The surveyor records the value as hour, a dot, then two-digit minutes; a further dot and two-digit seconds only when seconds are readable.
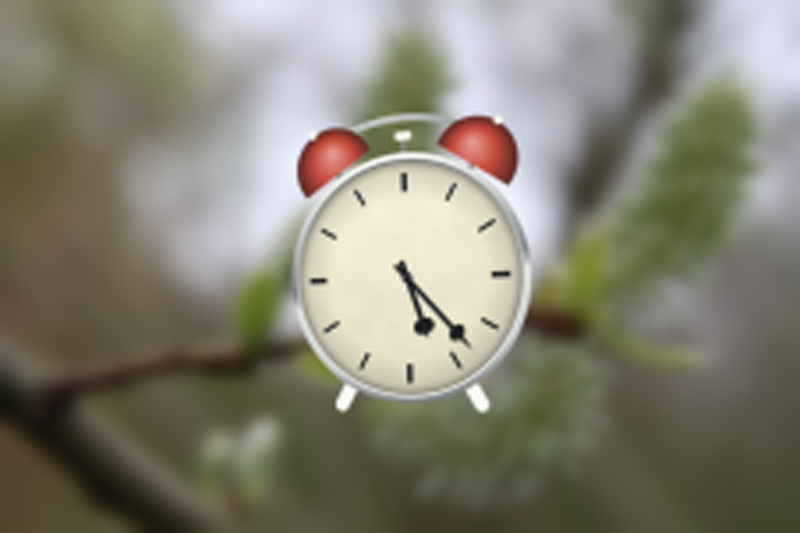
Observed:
5.23
